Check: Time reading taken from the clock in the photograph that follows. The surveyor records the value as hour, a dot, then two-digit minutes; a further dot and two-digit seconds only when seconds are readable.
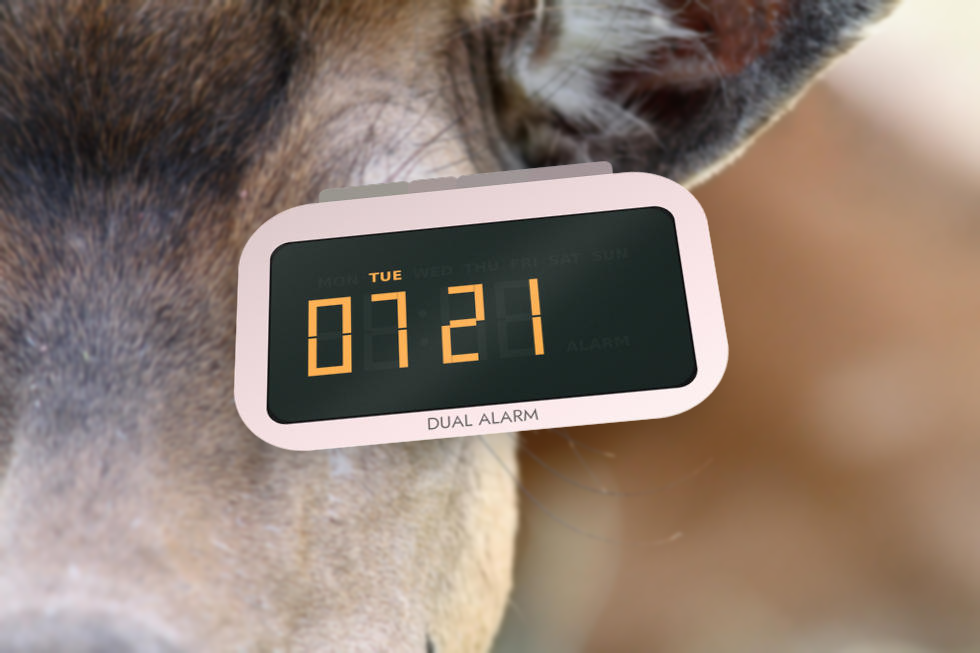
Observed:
7.21
